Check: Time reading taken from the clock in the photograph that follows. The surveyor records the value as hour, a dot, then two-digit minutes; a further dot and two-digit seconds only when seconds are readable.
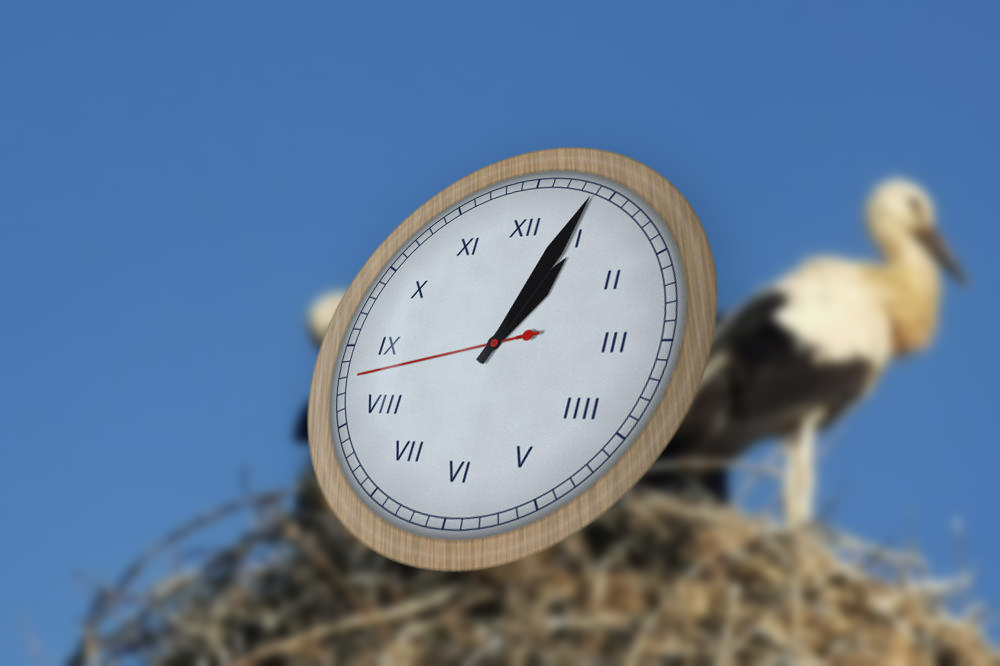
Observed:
1.03.43
